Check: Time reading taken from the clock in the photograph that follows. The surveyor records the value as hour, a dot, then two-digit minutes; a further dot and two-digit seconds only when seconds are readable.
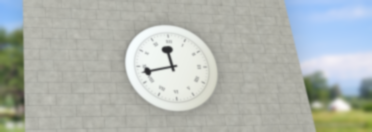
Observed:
11.43
